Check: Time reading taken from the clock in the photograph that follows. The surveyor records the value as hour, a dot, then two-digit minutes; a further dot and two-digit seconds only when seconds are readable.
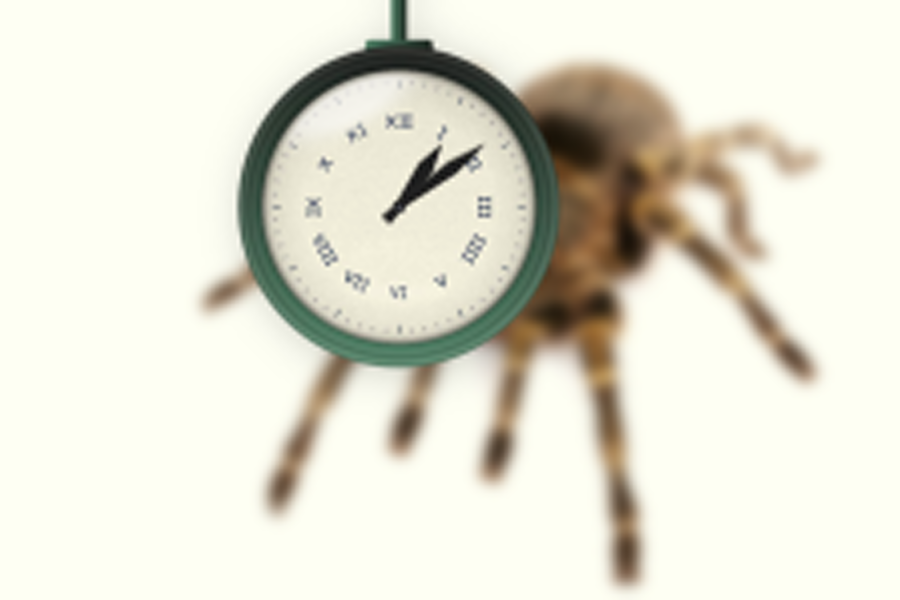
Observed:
1.09
